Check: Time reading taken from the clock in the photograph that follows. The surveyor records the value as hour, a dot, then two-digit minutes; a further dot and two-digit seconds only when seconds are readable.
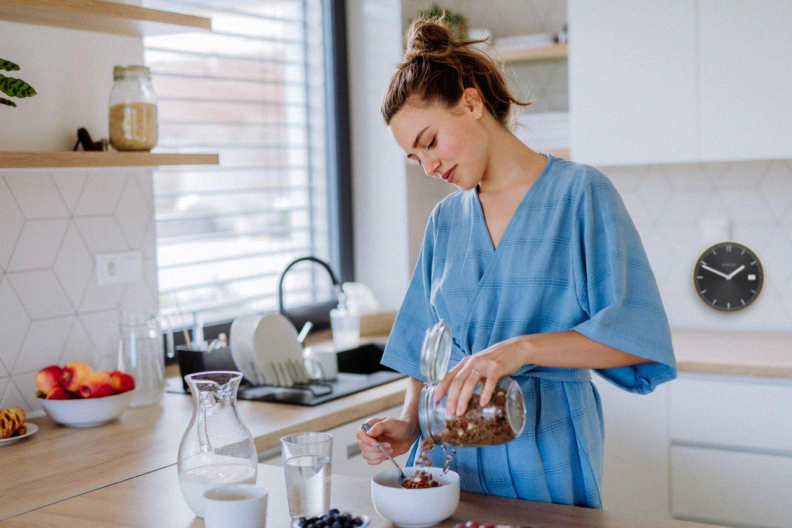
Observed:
1.49
